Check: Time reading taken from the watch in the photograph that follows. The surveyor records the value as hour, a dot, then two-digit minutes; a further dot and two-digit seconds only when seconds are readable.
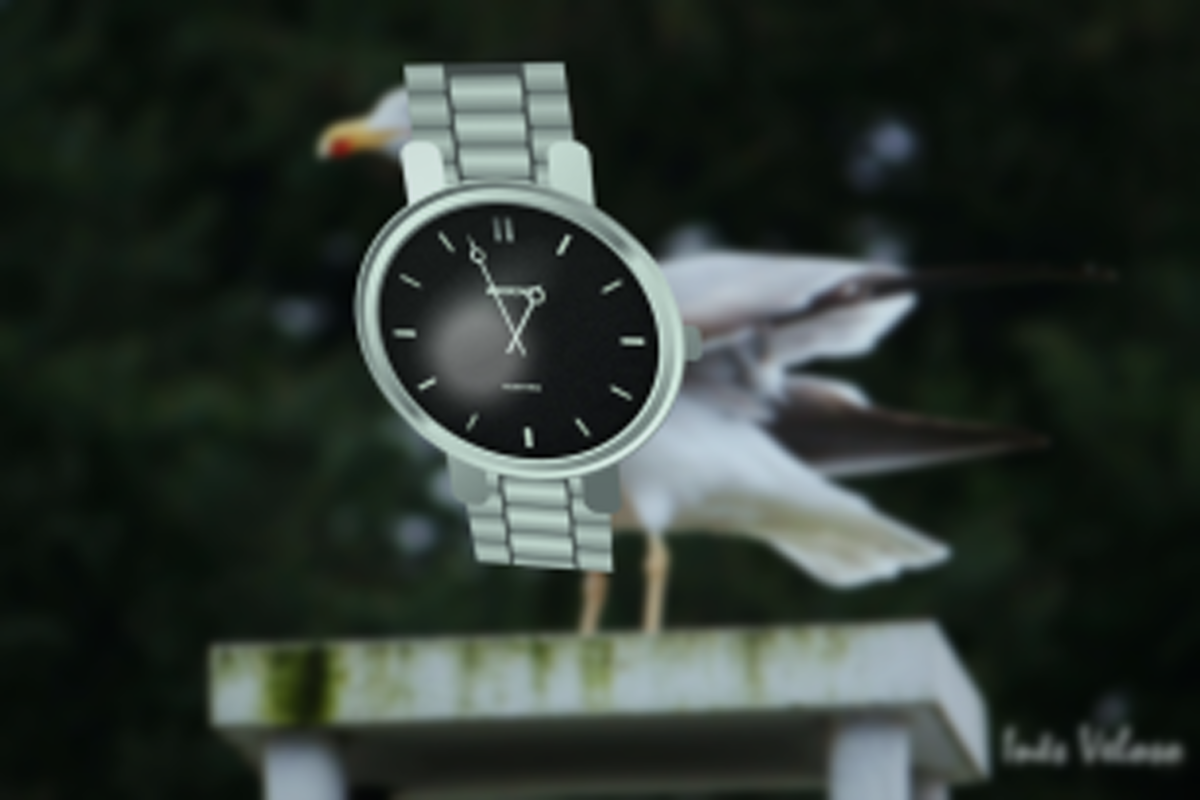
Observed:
12.57
